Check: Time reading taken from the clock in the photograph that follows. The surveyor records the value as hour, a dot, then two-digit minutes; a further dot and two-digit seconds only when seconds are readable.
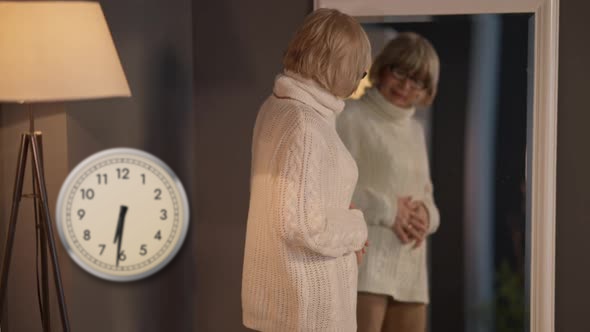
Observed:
6.31
